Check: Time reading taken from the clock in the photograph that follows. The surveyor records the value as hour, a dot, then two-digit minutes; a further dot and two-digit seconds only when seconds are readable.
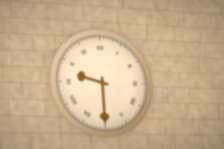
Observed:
9.30
